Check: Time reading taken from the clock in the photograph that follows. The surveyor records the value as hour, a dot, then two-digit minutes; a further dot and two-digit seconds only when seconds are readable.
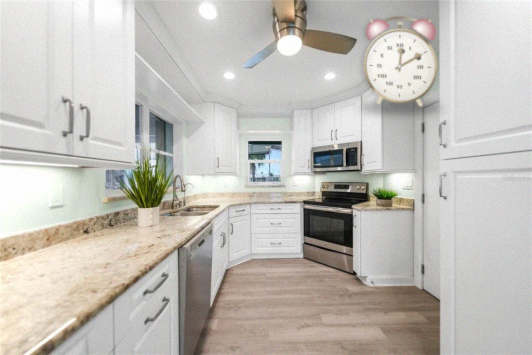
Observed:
12.10
